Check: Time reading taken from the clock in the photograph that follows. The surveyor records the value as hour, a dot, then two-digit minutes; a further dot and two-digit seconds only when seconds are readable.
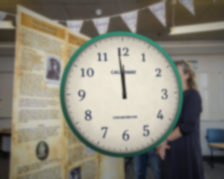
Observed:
11.59
